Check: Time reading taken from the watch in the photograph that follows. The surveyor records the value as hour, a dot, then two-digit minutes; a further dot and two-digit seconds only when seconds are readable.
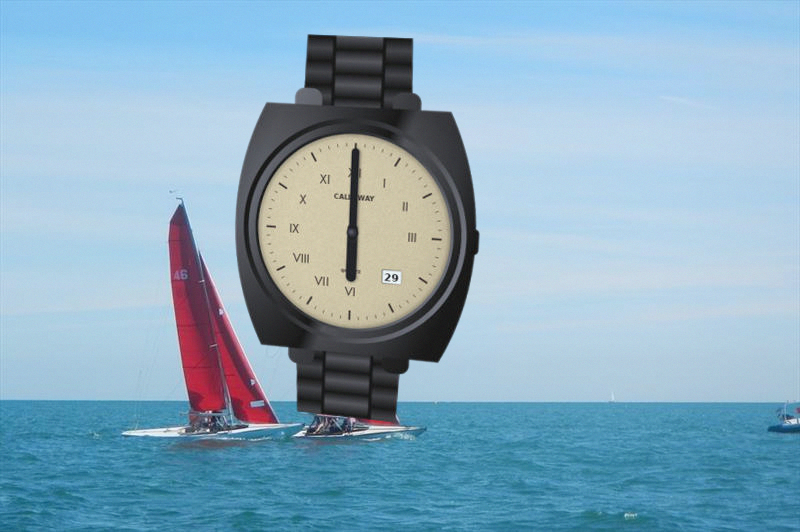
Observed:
6.00
